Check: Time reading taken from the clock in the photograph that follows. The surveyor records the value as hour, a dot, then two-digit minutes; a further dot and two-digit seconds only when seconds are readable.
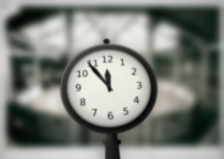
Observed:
11.54
